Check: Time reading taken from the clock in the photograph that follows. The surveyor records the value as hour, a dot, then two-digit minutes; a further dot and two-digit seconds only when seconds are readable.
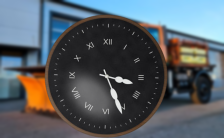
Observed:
3.26
